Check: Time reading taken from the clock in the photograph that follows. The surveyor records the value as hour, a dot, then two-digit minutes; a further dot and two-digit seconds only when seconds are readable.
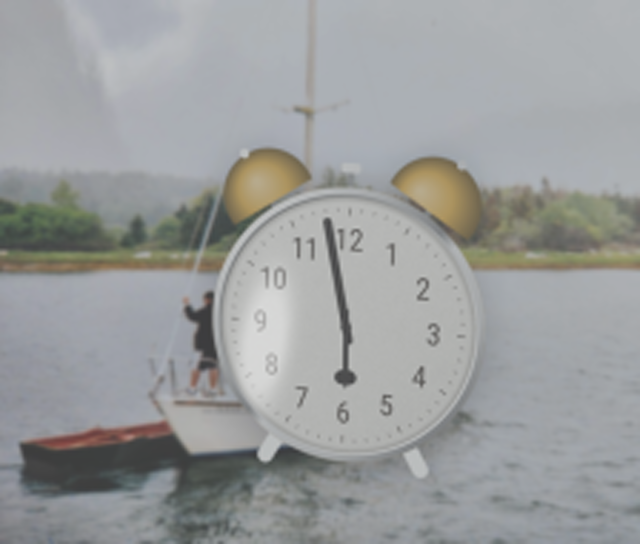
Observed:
5.58
